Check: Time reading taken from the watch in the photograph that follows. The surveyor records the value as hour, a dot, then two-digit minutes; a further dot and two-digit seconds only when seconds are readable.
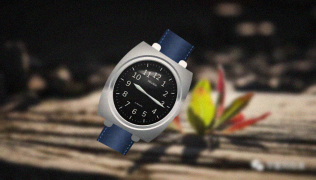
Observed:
9.16
